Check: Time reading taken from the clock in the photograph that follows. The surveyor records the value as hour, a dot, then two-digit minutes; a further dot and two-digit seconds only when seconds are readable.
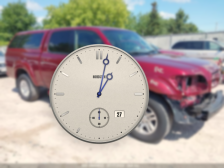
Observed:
1.02
